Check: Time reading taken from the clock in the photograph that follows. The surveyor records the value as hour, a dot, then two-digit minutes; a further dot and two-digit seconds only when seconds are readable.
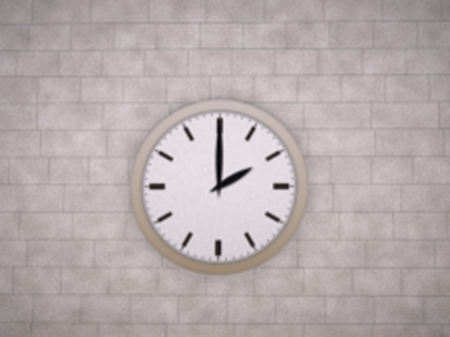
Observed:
2.00
